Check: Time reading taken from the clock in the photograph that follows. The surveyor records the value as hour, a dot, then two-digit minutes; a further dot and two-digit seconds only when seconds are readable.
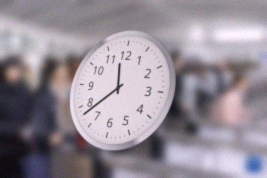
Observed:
11.38
